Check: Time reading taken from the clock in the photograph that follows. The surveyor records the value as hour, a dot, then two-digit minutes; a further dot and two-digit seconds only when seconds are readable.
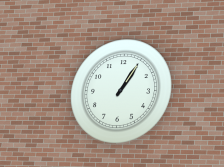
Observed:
1.05
